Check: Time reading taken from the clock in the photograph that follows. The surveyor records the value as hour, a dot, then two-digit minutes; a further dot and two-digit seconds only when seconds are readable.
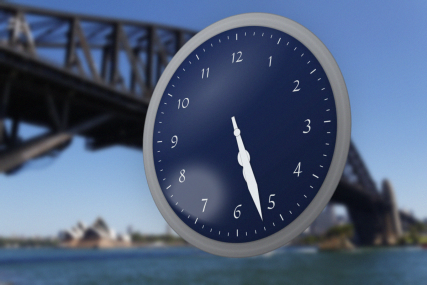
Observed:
5.27
